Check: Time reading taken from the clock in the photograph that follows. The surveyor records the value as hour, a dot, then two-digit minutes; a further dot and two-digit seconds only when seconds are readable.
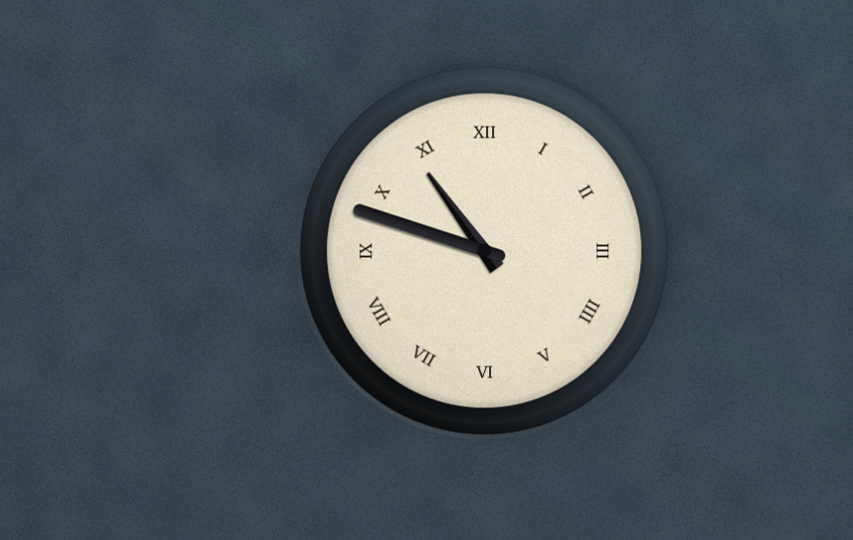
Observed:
10.48
